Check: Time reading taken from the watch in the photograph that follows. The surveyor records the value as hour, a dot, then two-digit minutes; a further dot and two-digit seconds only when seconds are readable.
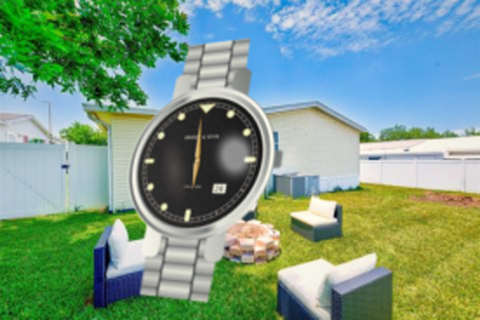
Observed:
5.59
